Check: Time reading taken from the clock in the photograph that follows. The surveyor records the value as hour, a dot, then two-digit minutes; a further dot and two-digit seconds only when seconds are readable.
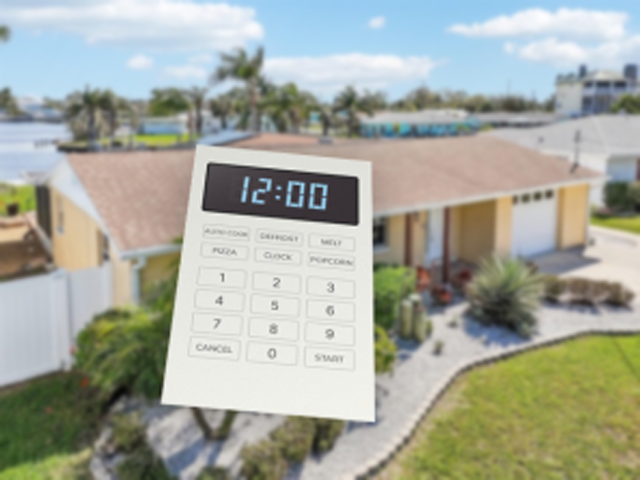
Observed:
12.00
